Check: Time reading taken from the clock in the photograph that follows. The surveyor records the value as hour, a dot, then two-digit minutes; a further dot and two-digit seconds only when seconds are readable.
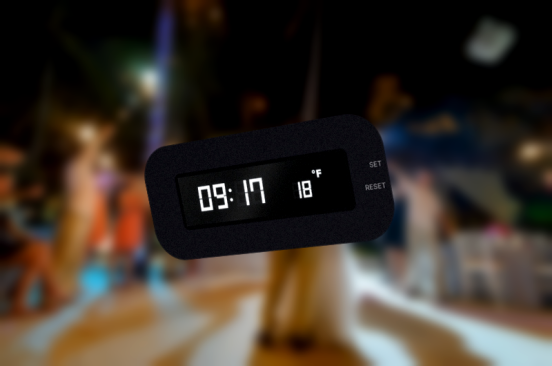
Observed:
9.17
